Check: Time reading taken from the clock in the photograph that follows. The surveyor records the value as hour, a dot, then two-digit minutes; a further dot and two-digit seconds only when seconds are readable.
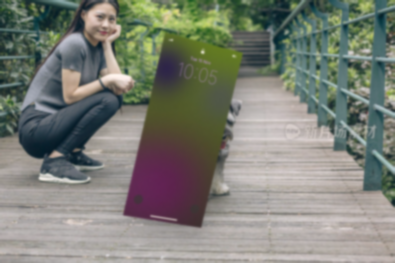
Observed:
10.05
